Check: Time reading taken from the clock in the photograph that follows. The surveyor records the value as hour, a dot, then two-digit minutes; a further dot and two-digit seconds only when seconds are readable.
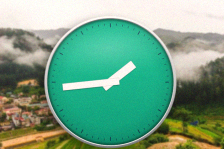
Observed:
1.44
